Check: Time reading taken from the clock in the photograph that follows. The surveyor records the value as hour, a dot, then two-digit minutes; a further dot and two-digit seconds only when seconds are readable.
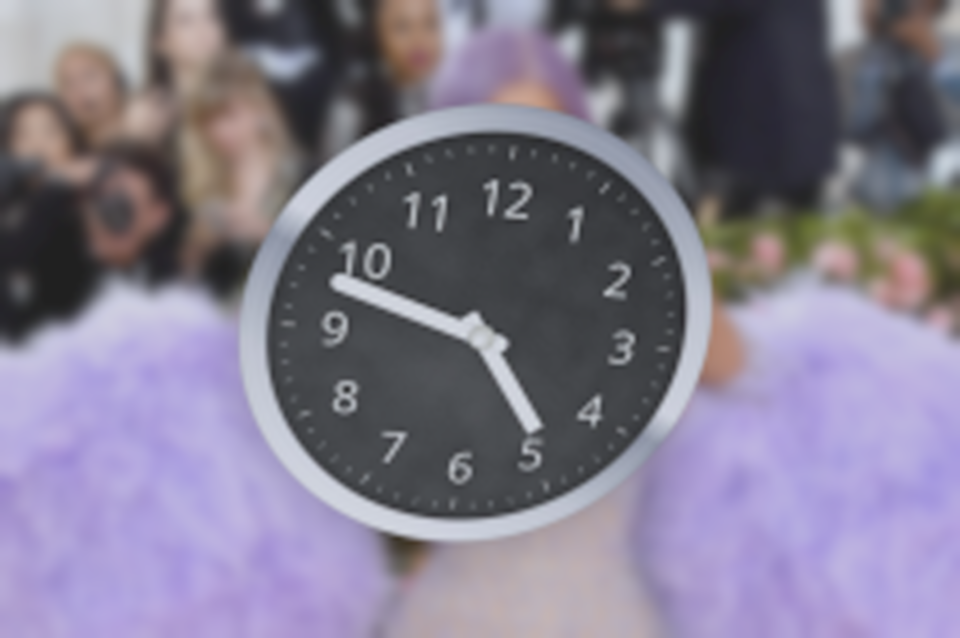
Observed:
4.48
